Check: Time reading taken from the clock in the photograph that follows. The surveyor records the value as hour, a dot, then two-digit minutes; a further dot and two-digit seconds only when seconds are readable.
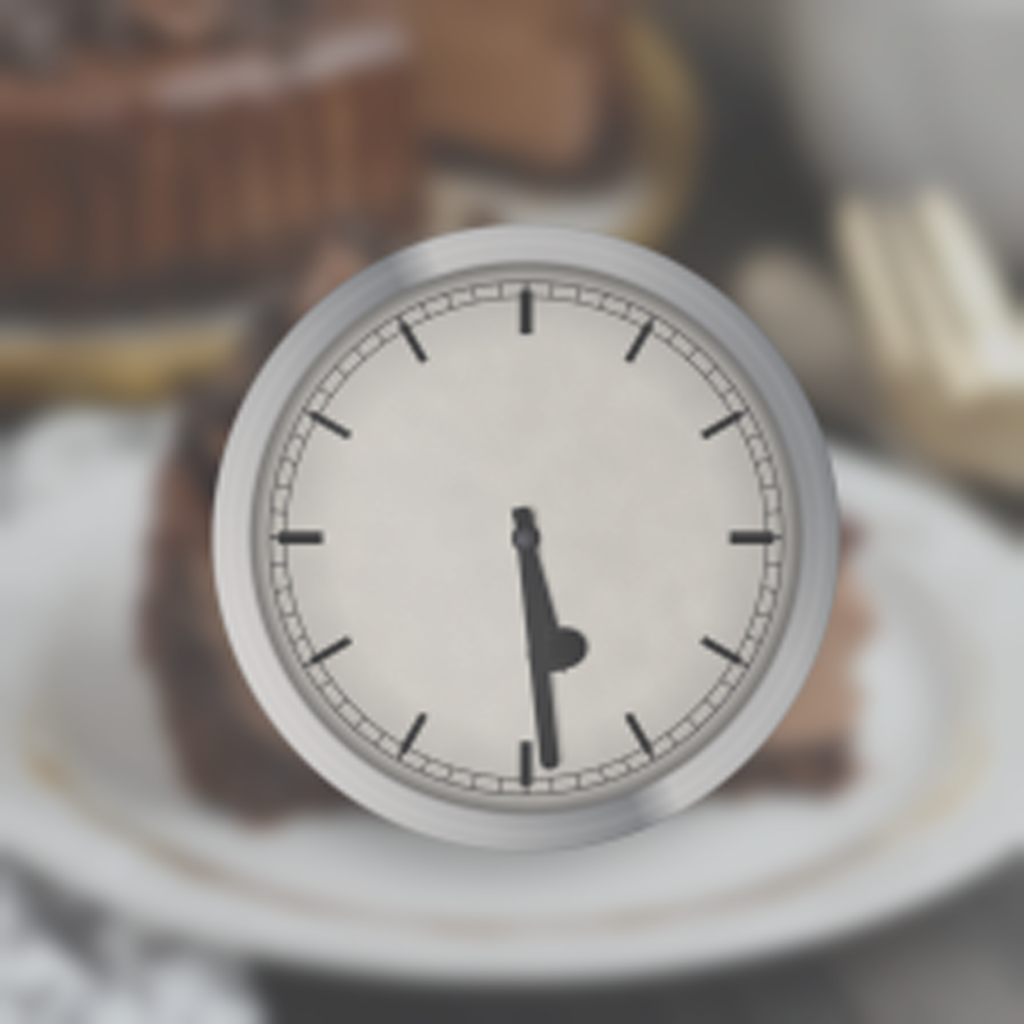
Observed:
5.29
